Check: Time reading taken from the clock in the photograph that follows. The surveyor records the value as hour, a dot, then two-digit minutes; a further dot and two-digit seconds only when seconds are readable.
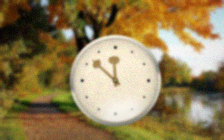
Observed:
11.52
